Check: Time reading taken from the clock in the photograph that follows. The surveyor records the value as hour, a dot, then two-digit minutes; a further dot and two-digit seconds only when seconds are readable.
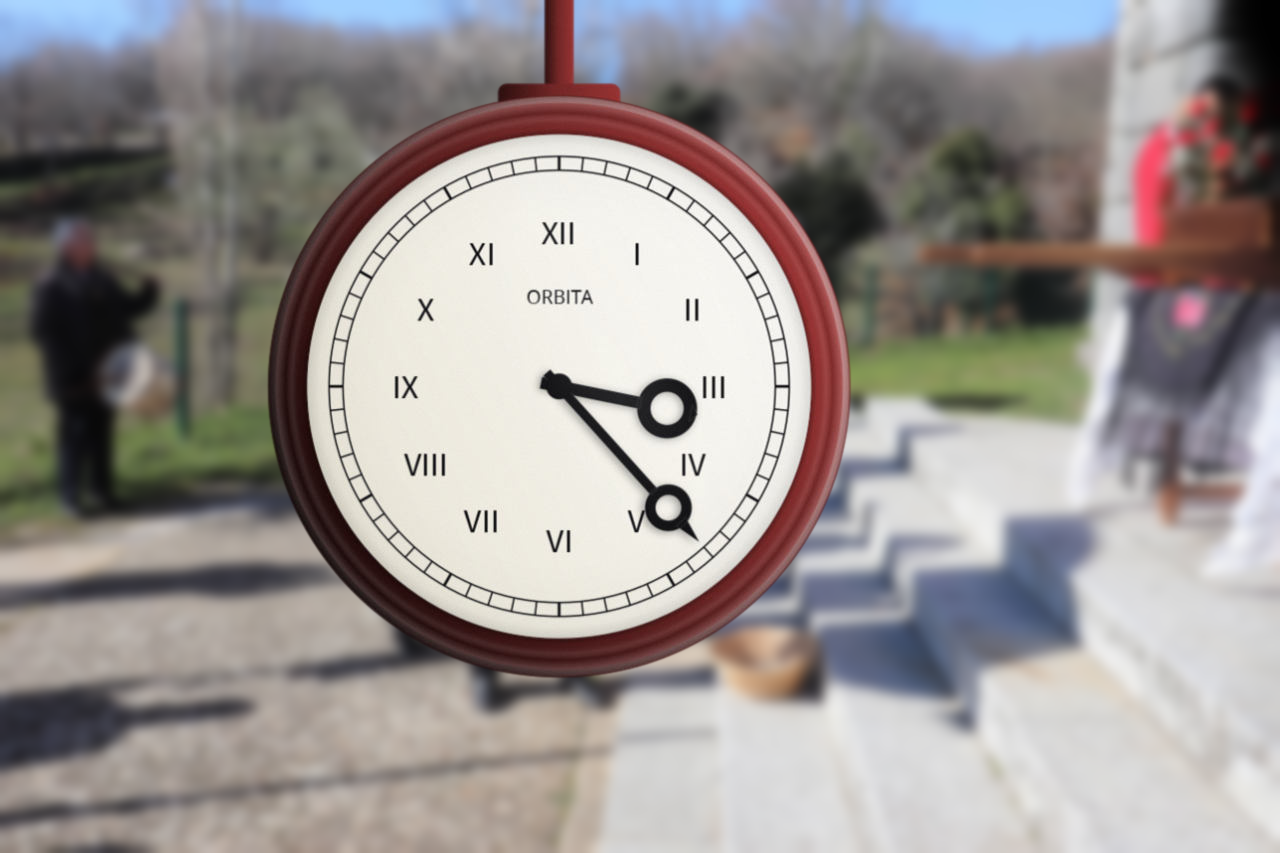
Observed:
3.23
